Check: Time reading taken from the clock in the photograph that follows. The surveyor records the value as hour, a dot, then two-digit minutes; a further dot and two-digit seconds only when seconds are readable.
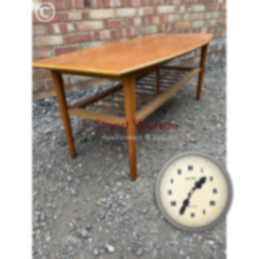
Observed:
1.35
